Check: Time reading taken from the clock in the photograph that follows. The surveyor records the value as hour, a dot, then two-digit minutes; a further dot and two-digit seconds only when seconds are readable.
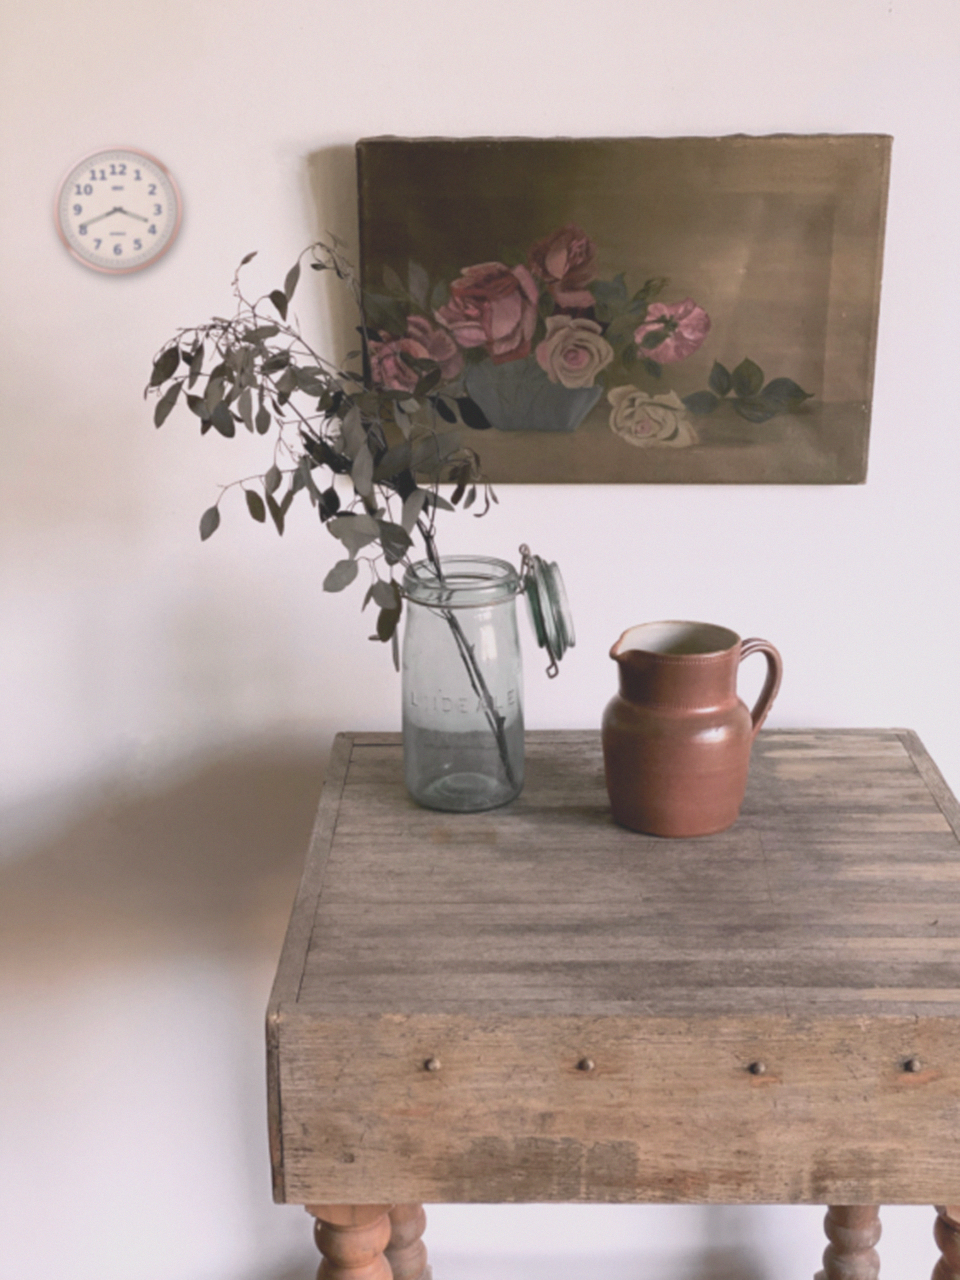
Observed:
3.41
